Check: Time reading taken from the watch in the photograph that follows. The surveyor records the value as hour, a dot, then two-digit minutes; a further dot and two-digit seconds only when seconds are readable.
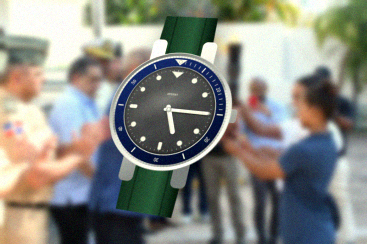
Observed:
5.15
